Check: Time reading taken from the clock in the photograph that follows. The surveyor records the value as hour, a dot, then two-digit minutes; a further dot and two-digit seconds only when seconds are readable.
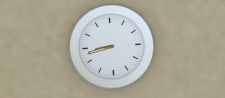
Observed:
8.43
